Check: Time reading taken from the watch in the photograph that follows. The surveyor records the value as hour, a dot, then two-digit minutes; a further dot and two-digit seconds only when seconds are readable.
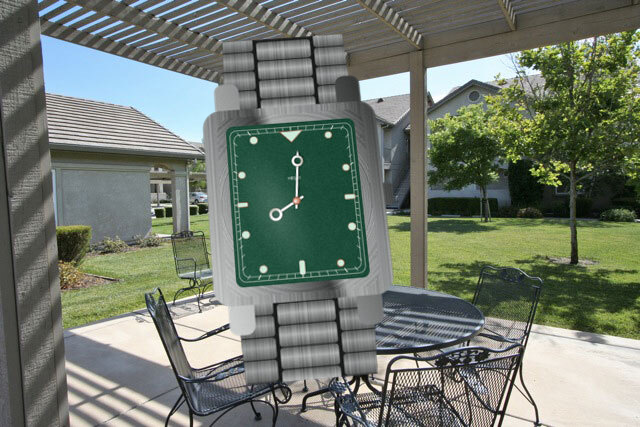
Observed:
8.01
